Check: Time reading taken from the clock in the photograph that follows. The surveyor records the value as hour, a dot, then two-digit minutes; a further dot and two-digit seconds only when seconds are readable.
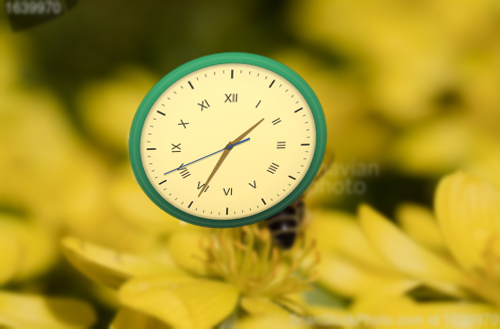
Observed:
1.34.41
